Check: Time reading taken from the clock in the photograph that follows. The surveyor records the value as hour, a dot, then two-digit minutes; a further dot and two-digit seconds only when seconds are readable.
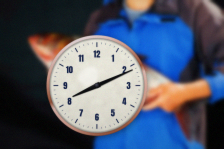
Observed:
8.11
